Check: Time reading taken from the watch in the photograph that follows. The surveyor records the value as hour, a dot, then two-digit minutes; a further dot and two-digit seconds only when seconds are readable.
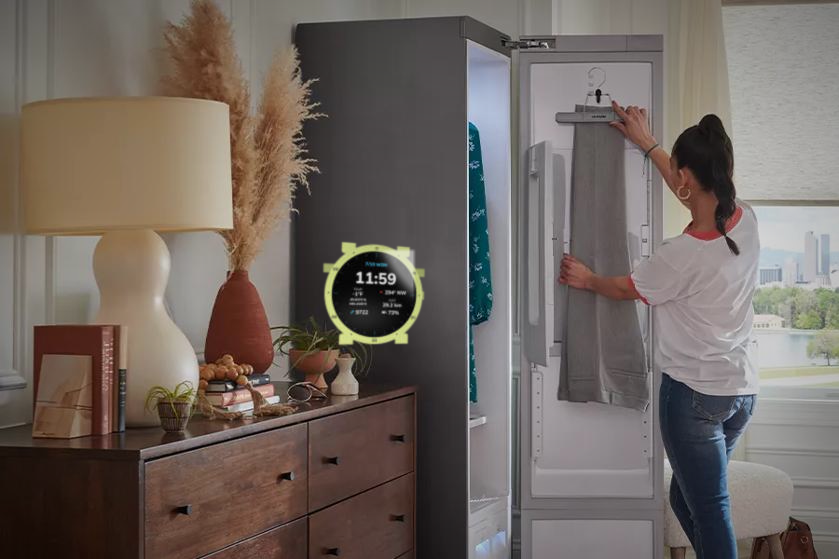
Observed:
11.59
